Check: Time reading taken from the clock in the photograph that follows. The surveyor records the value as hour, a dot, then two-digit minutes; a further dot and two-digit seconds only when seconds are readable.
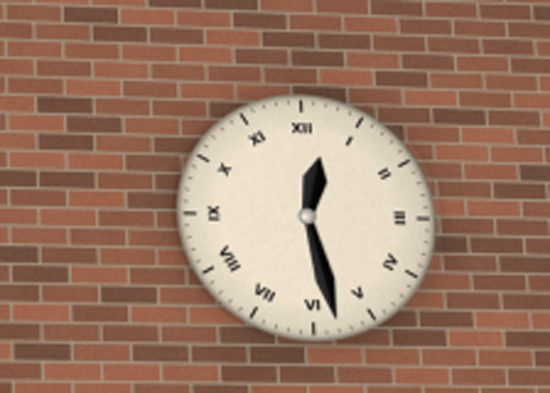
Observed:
12.28
